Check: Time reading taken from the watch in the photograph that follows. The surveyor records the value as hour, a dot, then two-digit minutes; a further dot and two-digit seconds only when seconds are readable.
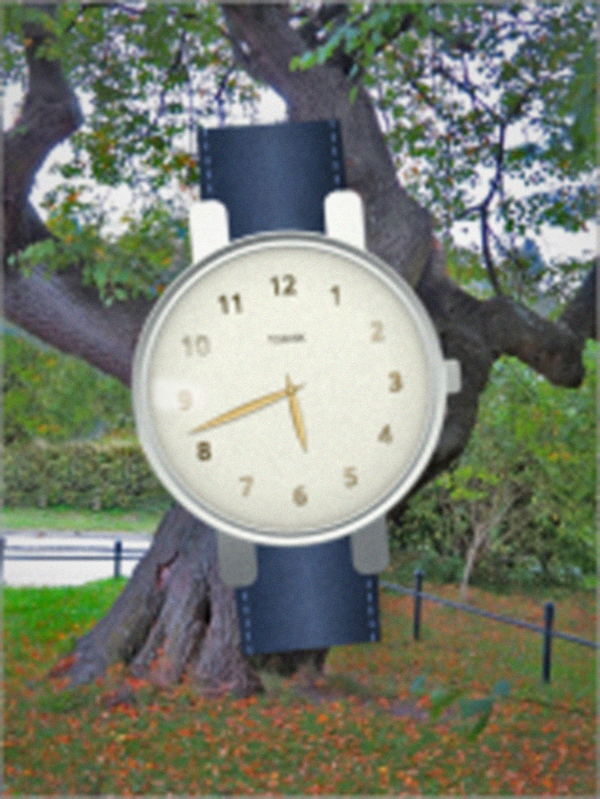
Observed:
5.42
